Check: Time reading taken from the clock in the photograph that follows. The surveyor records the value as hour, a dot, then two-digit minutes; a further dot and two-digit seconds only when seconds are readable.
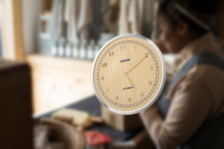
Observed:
5.10
